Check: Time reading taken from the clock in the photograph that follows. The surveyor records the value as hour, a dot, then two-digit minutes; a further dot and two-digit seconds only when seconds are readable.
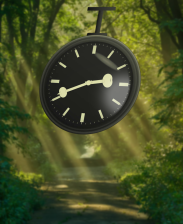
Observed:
2.41
